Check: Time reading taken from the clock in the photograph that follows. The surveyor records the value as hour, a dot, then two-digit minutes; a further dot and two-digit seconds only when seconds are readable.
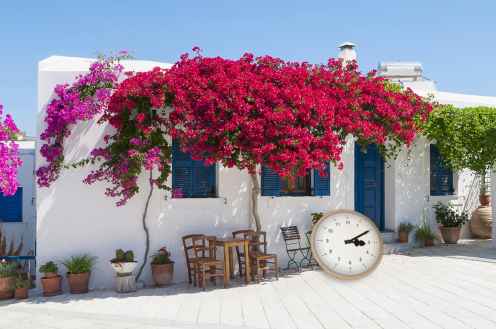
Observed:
3.10
